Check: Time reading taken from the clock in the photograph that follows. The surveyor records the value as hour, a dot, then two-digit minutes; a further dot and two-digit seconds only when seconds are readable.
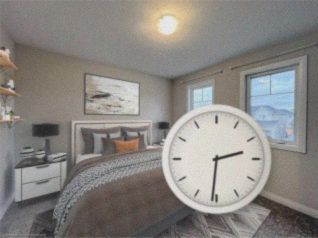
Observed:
2.31
